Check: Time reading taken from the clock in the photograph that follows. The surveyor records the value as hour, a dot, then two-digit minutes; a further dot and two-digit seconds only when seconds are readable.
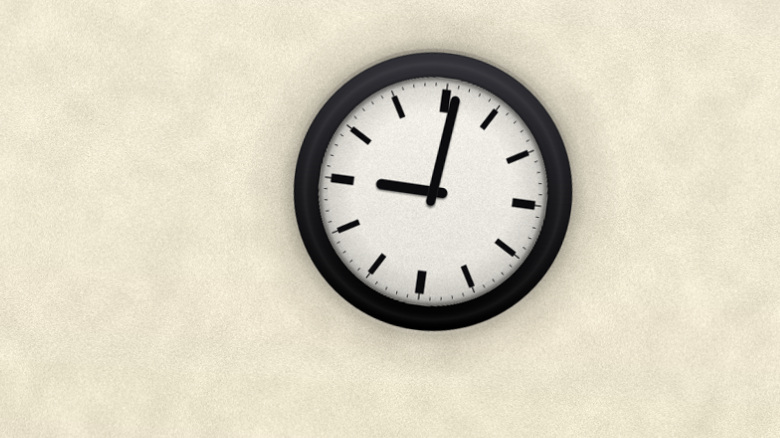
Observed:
9.01
